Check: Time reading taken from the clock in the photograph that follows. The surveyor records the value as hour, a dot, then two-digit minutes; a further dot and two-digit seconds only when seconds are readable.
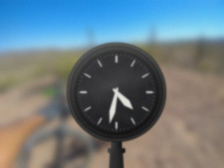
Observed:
4.32
